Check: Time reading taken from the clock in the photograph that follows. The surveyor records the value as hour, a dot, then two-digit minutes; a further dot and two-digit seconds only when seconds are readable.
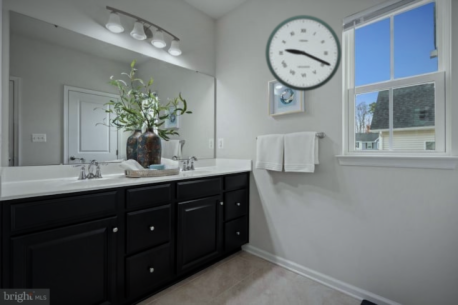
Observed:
9.19
